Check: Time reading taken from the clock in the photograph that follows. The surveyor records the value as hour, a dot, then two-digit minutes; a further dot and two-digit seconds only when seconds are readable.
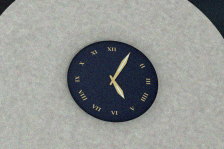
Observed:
5.05
